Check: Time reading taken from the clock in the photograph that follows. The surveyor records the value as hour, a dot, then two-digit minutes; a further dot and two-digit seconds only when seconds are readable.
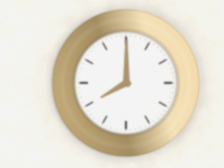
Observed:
8.00
